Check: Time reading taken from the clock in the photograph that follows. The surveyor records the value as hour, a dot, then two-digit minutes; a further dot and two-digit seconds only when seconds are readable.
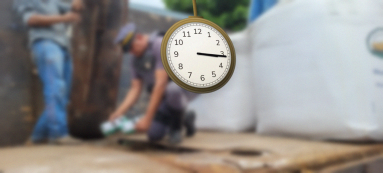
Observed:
3.16
